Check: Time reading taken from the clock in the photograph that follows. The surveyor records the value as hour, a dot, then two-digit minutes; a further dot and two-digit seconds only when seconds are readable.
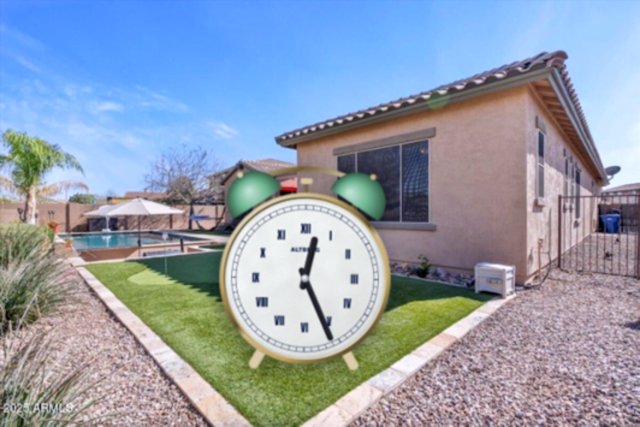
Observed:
12.26
